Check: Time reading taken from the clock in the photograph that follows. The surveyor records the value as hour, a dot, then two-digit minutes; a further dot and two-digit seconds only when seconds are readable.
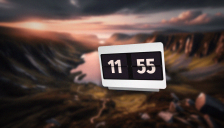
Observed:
11.55
